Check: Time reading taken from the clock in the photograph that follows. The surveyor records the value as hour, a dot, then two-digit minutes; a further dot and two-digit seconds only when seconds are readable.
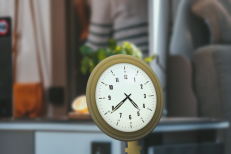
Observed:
4.39
